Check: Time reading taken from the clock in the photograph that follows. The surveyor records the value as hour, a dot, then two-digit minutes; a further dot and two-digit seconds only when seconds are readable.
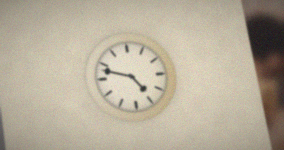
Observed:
4.48
